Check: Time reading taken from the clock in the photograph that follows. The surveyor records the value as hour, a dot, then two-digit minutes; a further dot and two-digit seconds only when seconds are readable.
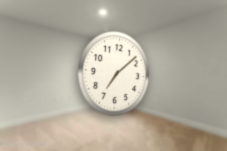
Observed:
7.08
